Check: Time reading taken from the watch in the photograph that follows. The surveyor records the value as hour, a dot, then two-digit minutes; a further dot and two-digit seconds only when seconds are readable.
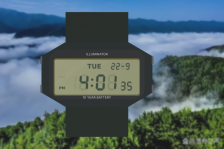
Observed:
4.01.35
